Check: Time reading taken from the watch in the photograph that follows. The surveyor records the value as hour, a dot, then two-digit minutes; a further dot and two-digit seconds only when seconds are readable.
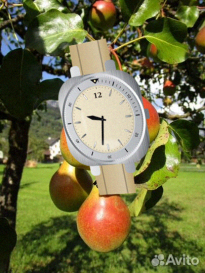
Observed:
9.32
